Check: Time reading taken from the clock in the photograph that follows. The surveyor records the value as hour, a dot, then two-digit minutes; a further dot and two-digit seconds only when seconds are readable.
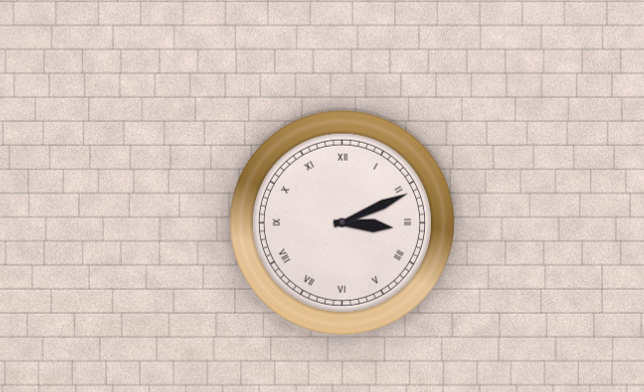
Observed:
3.11
